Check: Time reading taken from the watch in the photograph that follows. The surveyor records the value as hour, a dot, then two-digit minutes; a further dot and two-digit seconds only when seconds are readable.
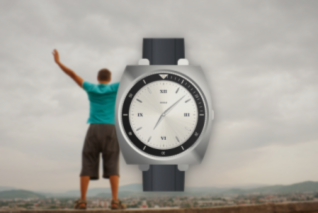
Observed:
7.08
